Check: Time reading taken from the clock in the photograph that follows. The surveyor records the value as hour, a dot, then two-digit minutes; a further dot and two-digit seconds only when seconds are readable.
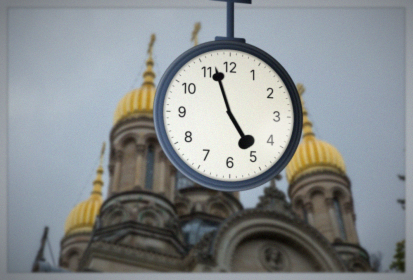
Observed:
4.57
